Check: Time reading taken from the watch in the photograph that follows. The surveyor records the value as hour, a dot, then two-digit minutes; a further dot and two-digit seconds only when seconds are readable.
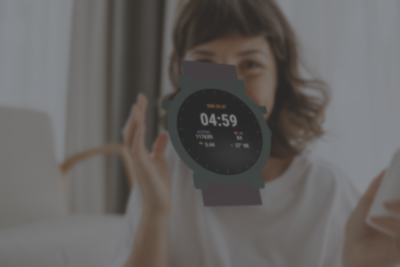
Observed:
4.59
